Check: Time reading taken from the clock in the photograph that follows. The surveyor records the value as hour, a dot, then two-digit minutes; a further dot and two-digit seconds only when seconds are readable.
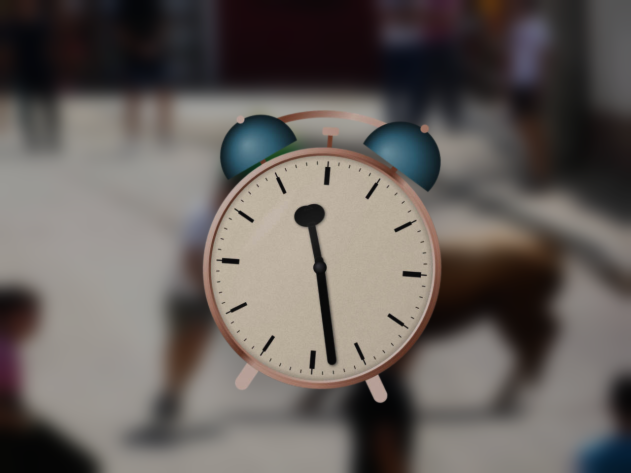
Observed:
11.28
